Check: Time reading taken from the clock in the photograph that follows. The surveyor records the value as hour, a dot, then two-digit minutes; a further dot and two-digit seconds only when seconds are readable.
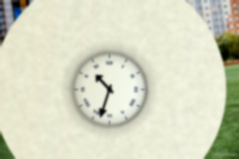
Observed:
10.33
